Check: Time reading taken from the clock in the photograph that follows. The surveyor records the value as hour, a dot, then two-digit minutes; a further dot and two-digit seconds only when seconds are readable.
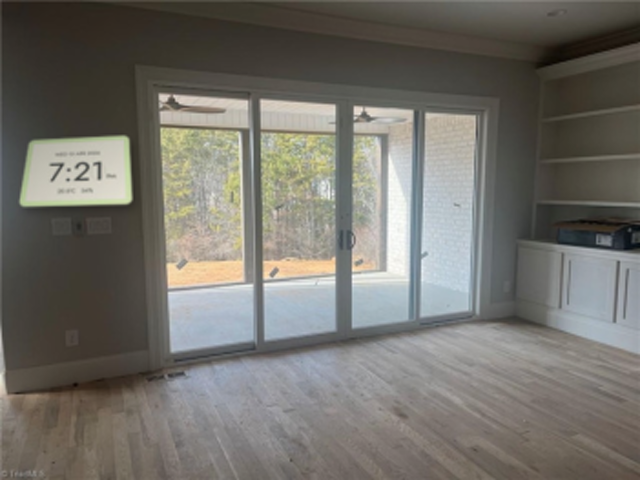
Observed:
7.21
